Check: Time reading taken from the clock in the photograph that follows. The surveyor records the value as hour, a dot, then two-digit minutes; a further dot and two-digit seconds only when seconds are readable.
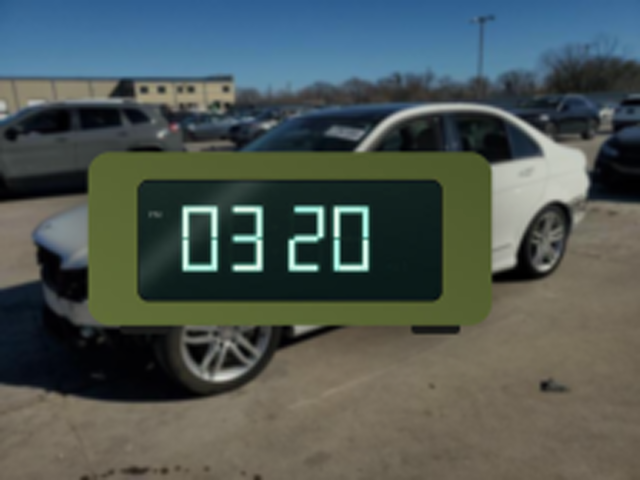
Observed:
3.20
